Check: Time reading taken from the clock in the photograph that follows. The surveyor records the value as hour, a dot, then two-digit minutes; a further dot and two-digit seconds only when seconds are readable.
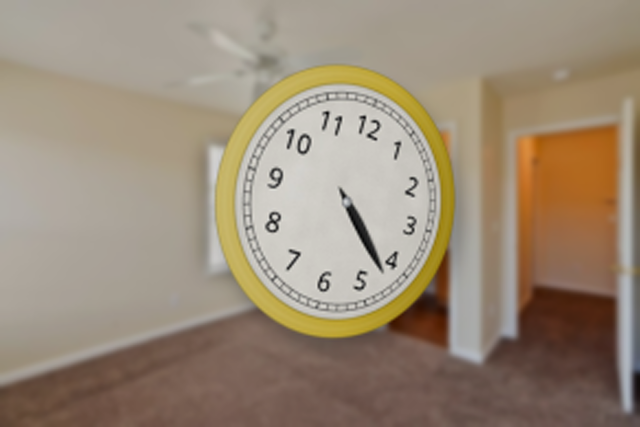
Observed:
4.22
